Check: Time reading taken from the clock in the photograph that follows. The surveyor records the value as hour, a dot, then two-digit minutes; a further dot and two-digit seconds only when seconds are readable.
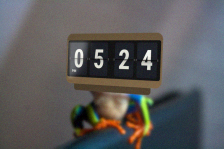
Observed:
5.24
